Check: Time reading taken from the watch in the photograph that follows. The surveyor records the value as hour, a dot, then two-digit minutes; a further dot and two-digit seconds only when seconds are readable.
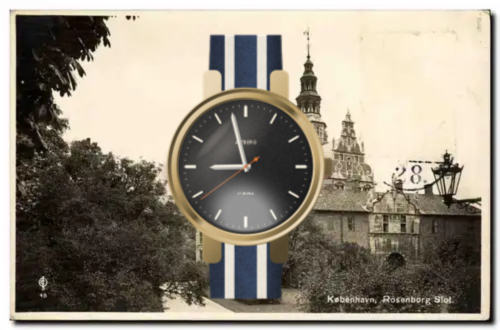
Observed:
8.57.39
